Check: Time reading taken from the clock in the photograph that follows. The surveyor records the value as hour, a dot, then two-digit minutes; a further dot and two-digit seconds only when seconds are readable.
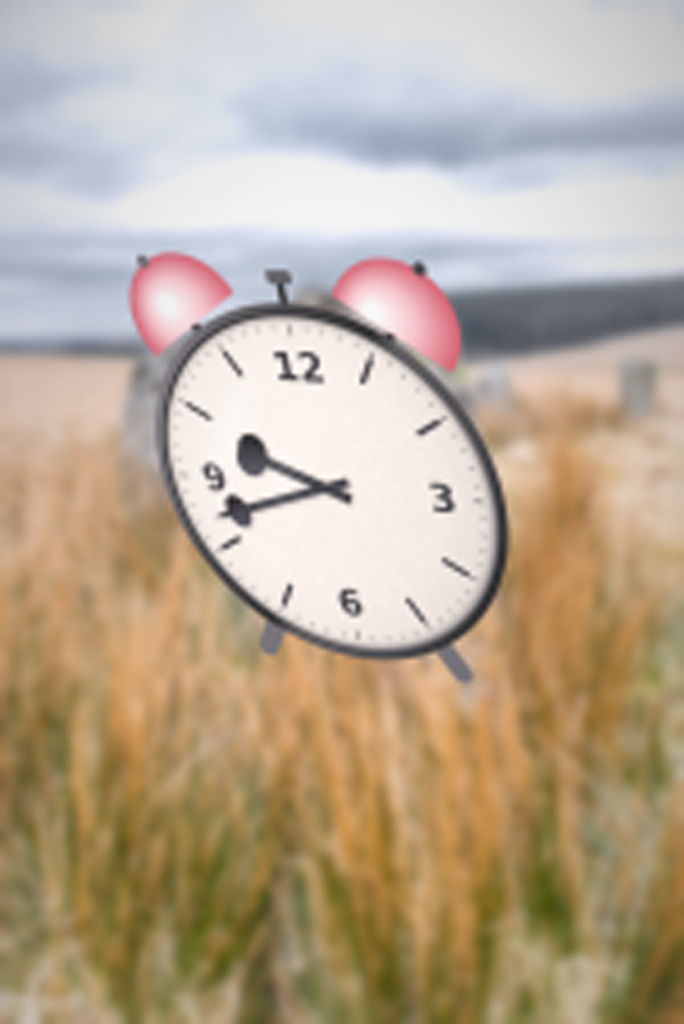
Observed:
9.42
